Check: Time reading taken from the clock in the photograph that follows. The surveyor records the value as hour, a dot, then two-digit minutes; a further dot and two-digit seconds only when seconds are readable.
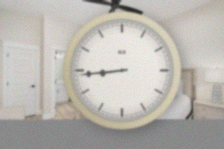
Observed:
8.44
